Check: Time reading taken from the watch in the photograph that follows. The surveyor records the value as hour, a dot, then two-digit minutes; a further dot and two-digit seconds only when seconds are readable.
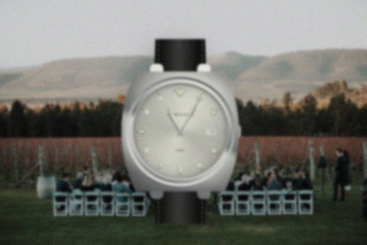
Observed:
11.05
